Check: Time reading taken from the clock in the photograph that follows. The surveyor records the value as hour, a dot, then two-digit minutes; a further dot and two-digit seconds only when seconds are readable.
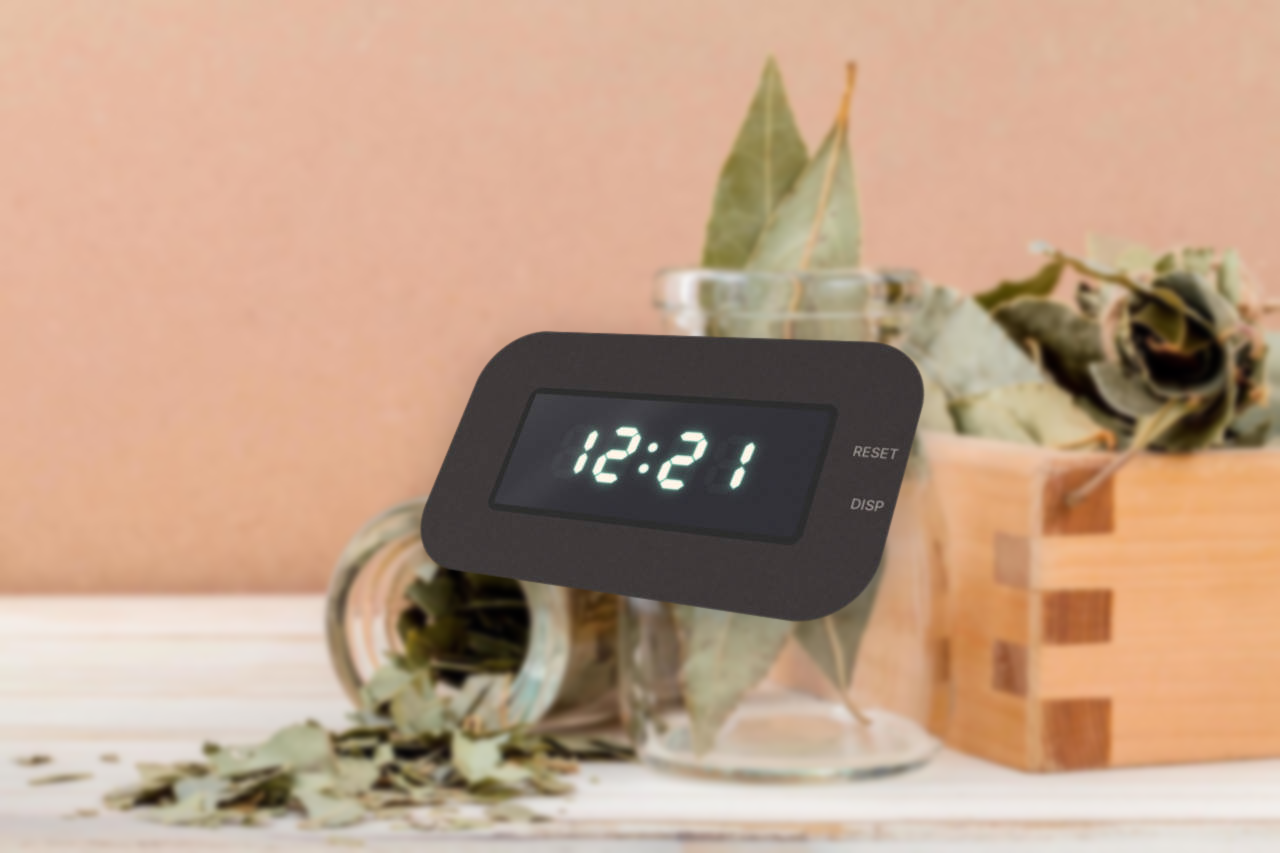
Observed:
12.21
